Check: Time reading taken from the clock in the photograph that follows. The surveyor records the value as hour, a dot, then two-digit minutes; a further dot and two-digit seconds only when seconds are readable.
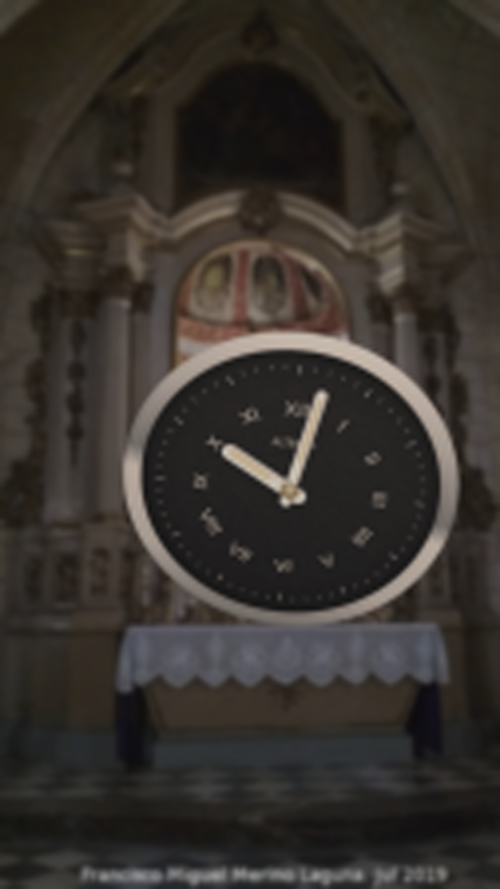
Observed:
10.02
